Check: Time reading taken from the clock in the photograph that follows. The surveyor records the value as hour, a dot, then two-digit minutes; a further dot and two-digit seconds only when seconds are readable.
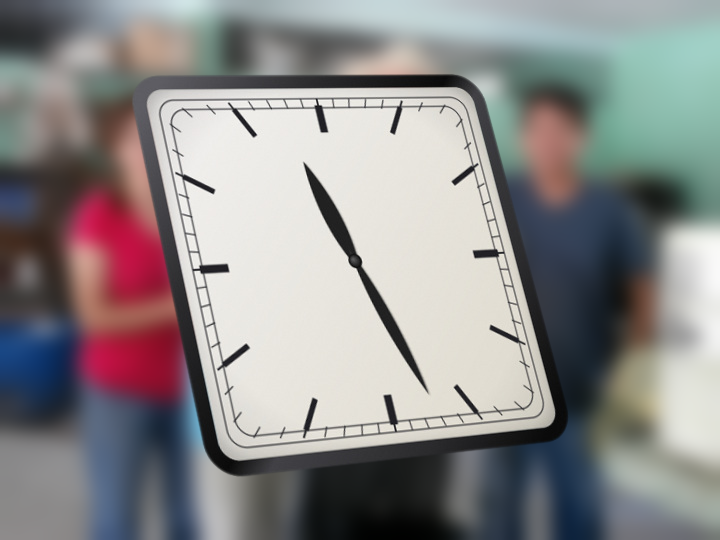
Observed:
11.27
